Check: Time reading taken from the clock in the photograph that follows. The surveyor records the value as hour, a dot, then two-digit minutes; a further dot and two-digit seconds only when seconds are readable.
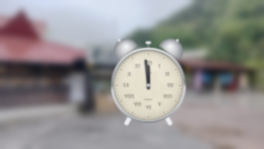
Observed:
11.59
